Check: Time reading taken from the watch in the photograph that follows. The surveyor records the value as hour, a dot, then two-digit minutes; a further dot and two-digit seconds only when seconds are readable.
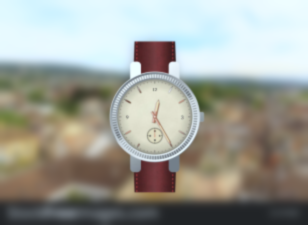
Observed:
12.25
